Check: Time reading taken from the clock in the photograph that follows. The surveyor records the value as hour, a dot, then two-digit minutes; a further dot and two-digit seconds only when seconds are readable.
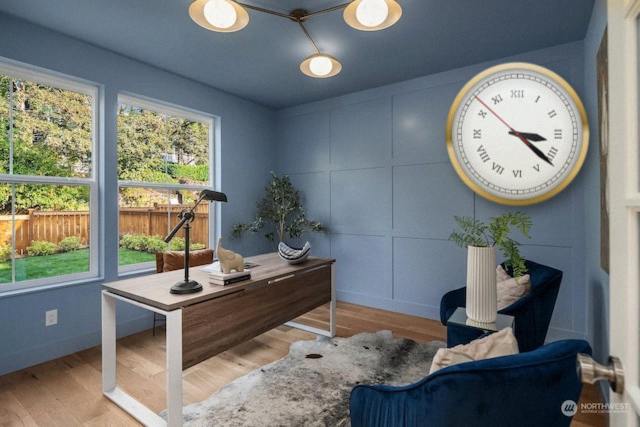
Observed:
3.21.52
